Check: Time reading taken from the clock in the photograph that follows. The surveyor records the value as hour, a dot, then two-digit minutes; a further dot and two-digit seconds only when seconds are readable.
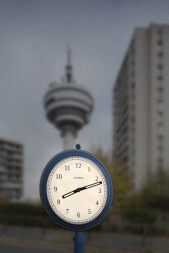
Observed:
8.12
